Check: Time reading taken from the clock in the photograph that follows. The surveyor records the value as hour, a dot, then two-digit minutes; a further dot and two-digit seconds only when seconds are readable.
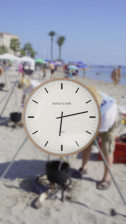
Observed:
6.13
